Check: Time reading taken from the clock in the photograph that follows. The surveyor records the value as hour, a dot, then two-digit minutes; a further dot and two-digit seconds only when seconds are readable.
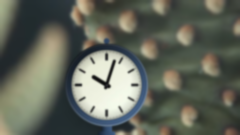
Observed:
10.03
